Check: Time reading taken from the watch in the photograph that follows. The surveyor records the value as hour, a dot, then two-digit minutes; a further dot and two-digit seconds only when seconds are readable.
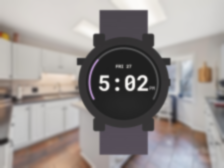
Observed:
5.02
